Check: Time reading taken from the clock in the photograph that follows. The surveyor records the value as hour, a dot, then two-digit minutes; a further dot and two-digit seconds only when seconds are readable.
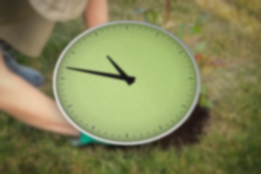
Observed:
10.47
